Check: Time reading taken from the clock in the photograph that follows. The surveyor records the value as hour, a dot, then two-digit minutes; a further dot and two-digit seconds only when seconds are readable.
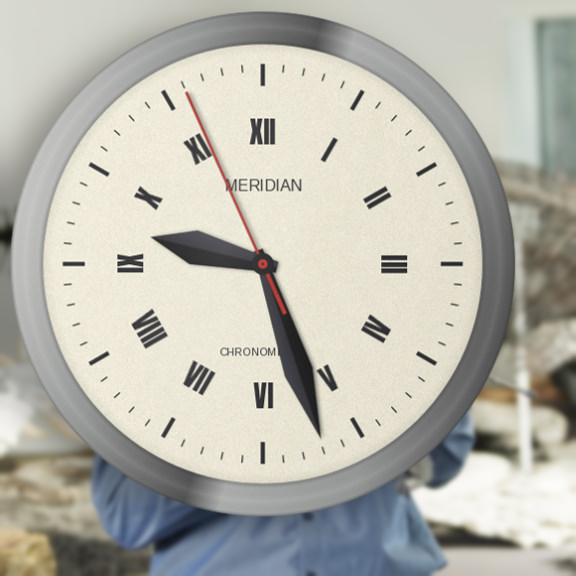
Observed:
9.26.56
